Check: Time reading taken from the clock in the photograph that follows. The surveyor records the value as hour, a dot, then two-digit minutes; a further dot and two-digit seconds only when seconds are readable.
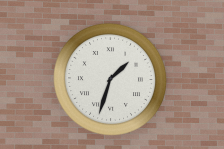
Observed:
1.33
